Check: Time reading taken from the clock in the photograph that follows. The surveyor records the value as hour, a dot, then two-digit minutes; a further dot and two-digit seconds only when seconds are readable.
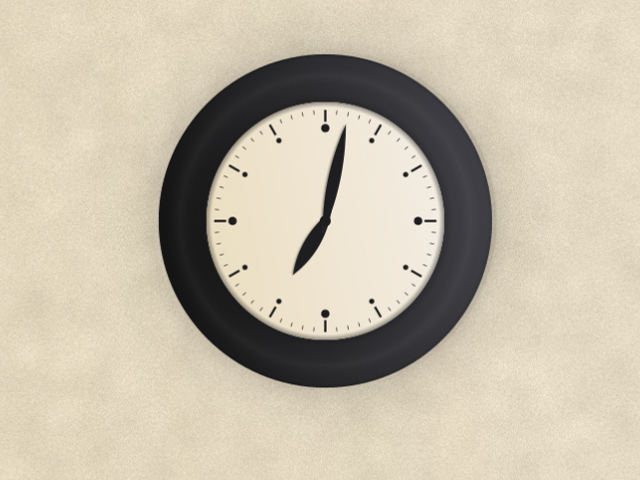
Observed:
7.02
